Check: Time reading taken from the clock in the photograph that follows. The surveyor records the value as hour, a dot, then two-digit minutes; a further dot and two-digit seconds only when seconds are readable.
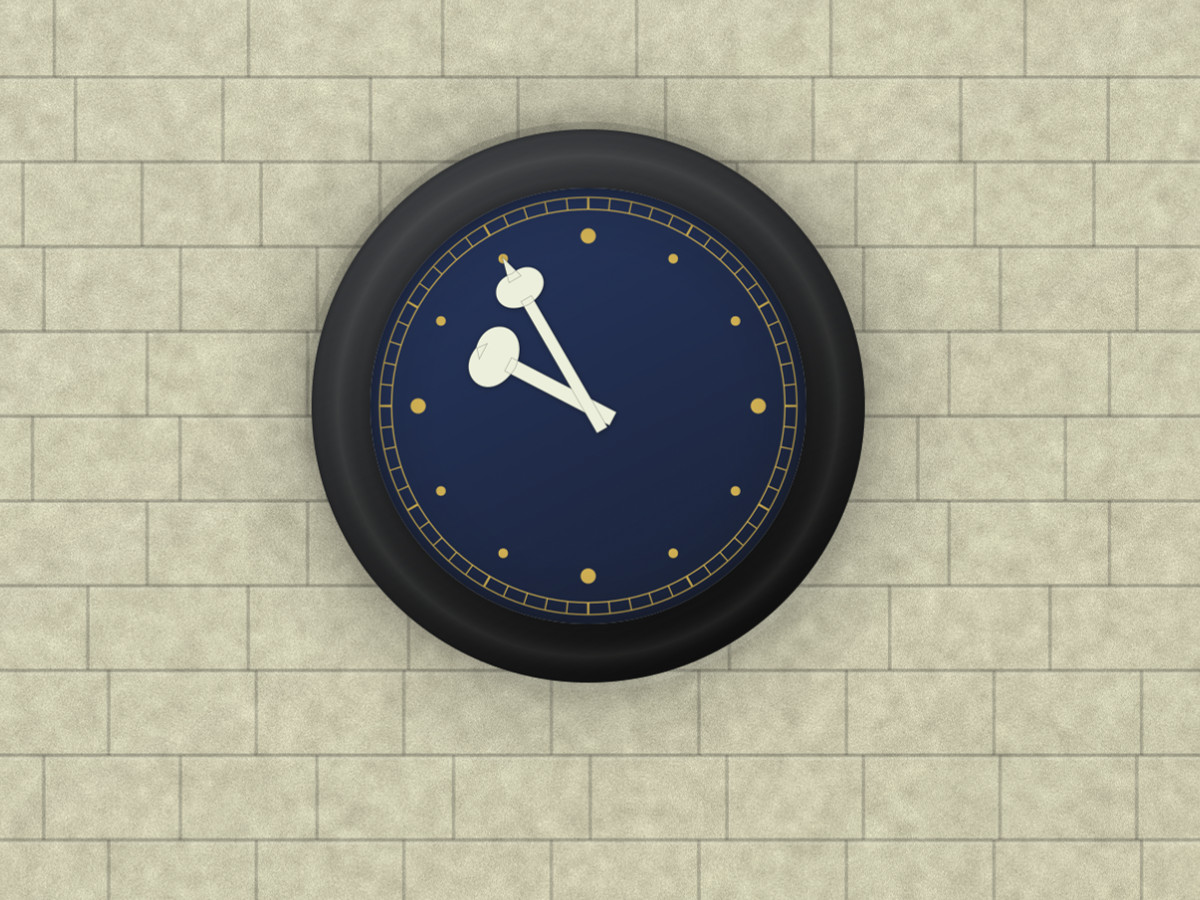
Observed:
9.55
